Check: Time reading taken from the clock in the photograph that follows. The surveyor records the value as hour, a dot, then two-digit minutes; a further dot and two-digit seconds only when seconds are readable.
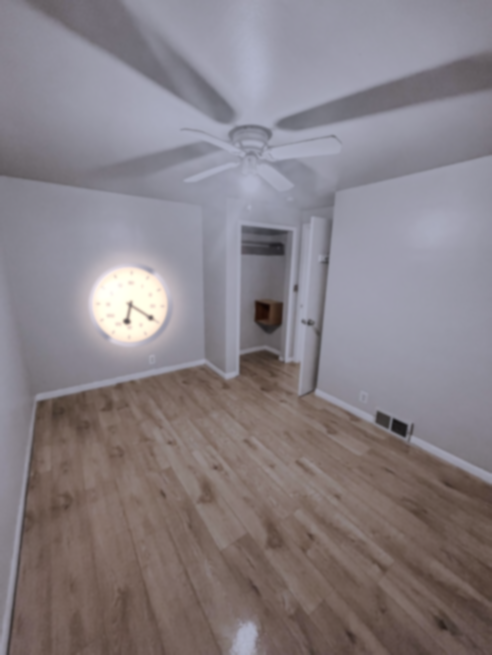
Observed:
6.20
